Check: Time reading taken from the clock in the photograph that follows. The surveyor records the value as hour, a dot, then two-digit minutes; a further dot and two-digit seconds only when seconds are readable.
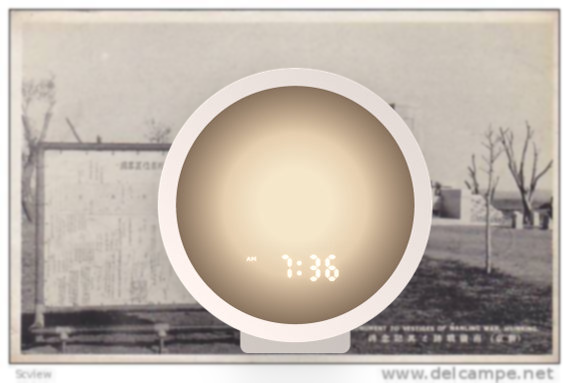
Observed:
7.36
